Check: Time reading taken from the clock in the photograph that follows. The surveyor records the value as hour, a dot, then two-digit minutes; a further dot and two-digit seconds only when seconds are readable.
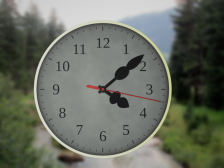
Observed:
4.08.17
